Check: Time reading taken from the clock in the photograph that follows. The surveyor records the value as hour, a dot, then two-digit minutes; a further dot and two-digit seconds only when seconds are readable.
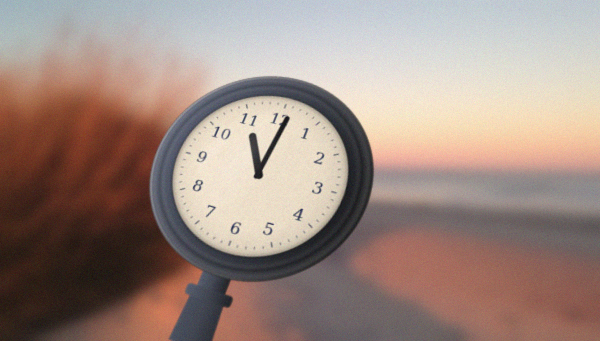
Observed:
11.01
